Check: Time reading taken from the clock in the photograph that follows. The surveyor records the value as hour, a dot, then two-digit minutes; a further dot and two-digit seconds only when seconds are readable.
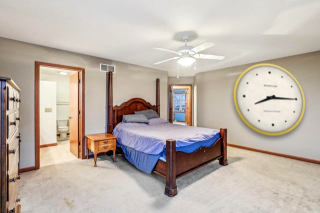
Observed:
8.15
